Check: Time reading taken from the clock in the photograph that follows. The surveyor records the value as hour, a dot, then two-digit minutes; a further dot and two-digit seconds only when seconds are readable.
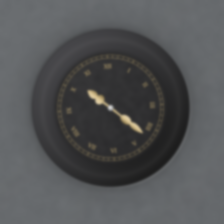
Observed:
10.22
